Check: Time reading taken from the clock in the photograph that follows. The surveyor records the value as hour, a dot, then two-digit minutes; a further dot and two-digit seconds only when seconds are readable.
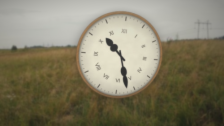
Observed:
10.27
